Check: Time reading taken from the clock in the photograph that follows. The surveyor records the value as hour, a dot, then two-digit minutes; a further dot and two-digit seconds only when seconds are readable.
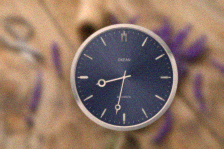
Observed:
8.32
